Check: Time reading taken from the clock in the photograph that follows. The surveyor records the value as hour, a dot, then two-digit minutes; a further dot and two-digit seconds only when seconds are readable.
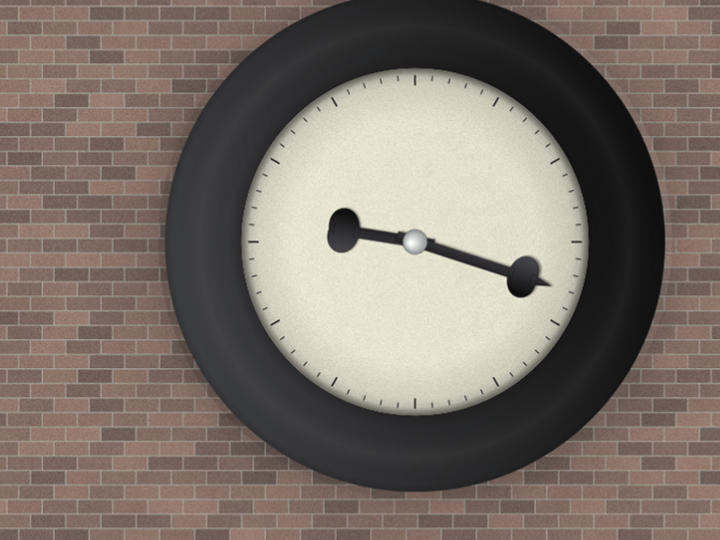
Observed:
9.18
